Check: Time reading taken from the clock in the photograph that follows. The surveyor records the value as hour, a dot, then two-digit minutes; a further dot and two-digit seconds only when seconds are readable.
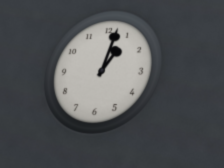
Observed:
1.02
